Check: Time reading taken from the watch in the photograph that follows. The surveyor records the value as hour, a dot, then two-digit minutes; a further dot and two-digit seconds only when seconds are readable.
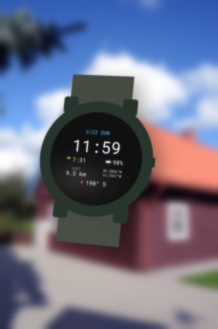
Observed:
11.59
